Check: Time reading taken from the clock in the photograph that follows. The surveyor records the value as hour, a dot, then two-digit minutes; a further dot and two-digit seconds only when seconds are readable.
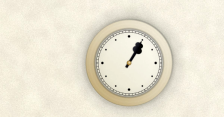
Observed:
1.05
